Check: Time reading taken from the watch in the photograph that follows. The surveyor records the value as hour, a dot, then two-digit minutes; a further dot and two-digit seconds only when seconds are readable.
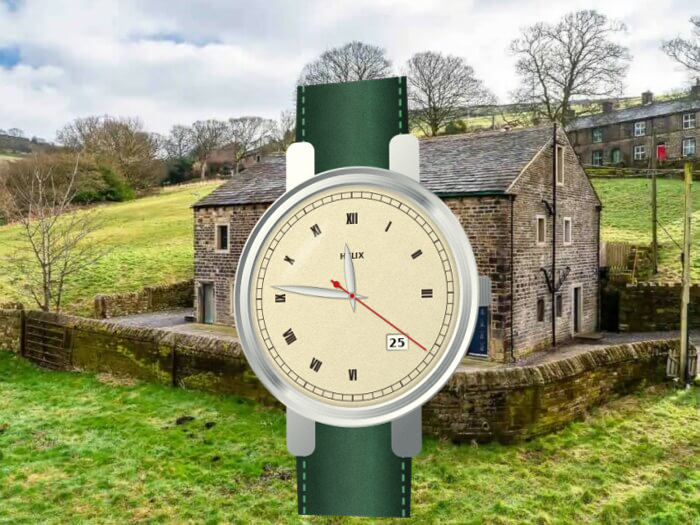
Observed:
11.46.21
